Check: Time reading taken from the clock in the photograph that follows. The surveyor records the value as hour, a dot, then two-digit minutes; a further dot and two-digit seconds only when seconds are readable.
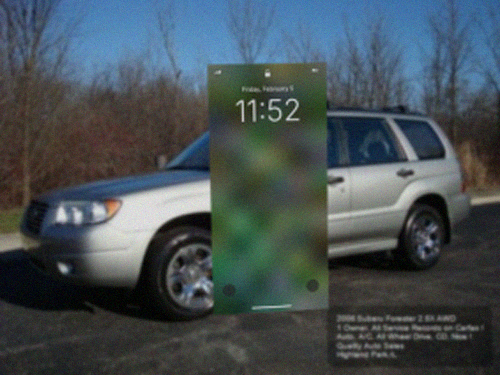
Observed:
11.52
